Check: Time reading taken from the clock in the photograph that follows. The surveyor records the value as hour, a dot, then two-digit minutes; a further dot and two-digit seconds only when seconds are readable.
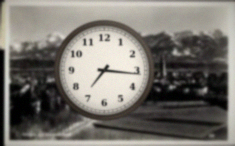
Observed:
7.16
